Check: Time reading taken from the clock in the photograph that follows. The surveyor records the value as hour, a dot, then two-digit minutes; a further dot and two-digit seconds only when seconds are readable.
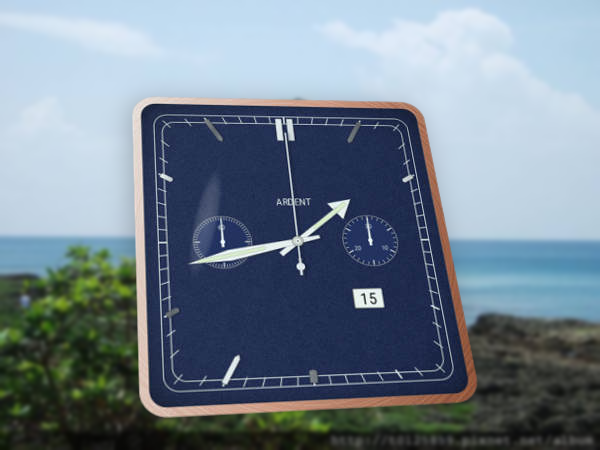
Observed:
1.43
